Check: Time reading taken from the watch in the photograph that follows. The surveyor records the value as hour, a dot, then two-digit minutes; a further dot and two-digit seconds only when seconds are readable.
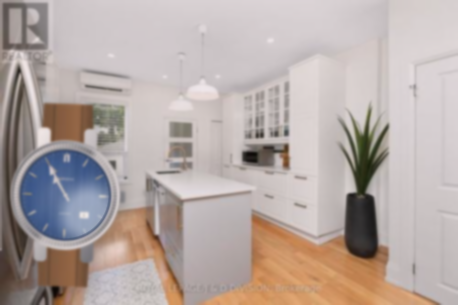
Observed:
10.55
